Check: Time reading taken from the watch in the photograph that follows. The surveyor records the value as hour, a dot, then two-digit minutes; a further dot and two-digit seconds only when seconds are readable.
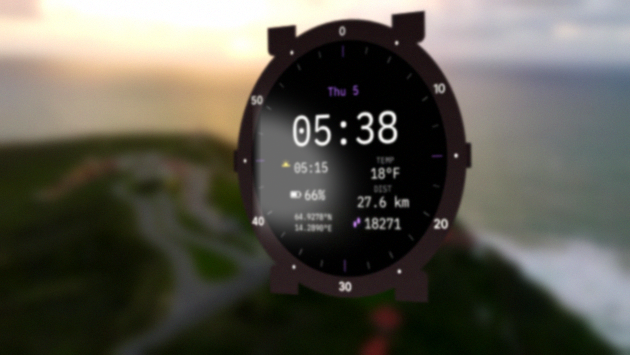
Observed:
5.38
